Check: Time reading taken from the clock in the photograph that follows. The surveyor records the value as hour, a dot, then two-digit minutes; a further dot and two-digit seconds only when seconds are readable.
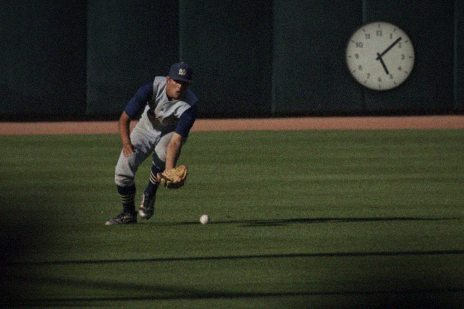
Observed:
5.08
